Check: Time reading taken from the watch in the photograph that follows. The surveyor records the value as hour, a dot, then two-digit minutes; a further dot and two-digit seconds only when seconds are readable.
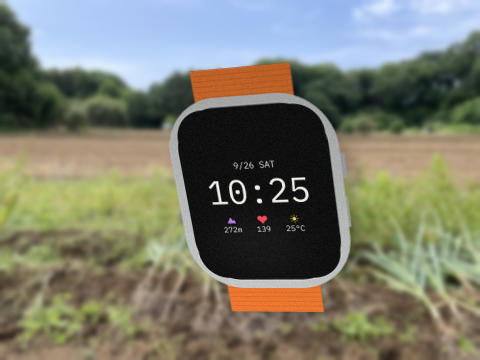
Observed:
10.25
